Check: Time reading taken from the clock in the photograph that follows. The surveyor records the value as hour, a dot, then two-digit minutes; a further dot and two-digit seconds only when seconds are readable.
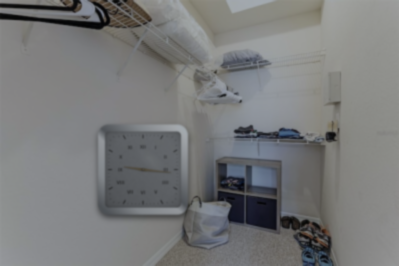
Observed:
9.16
